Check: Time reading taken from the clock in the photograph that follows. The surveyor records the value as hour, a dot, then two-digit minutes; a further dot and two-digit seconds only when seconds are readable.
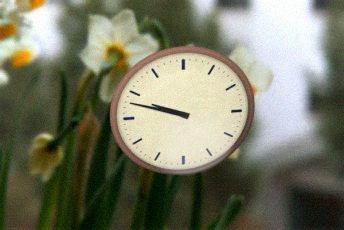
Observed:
9.48
